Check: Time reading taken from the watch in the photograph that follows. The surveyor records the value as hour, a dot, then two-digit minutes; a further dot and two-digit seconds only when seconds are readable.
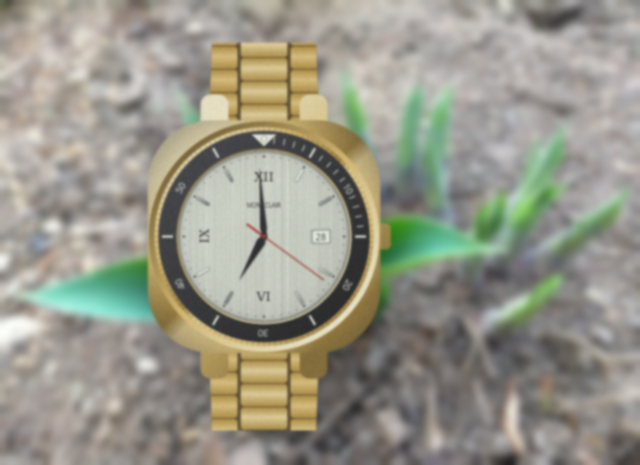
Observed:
6.59.21
